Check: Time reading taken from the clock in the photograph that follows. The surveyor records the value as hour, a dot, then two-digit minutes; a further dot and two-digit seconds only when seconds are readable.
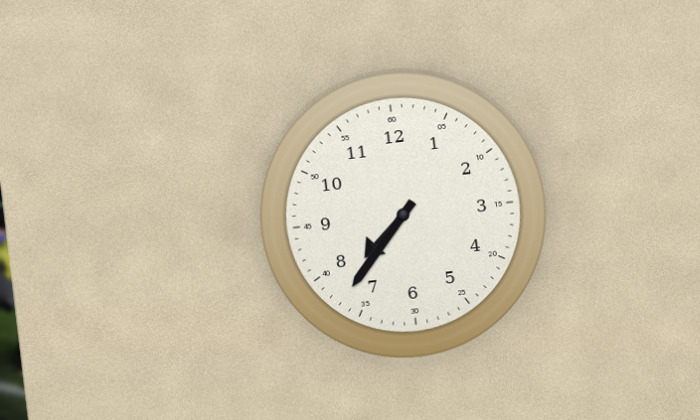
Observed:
7.37
